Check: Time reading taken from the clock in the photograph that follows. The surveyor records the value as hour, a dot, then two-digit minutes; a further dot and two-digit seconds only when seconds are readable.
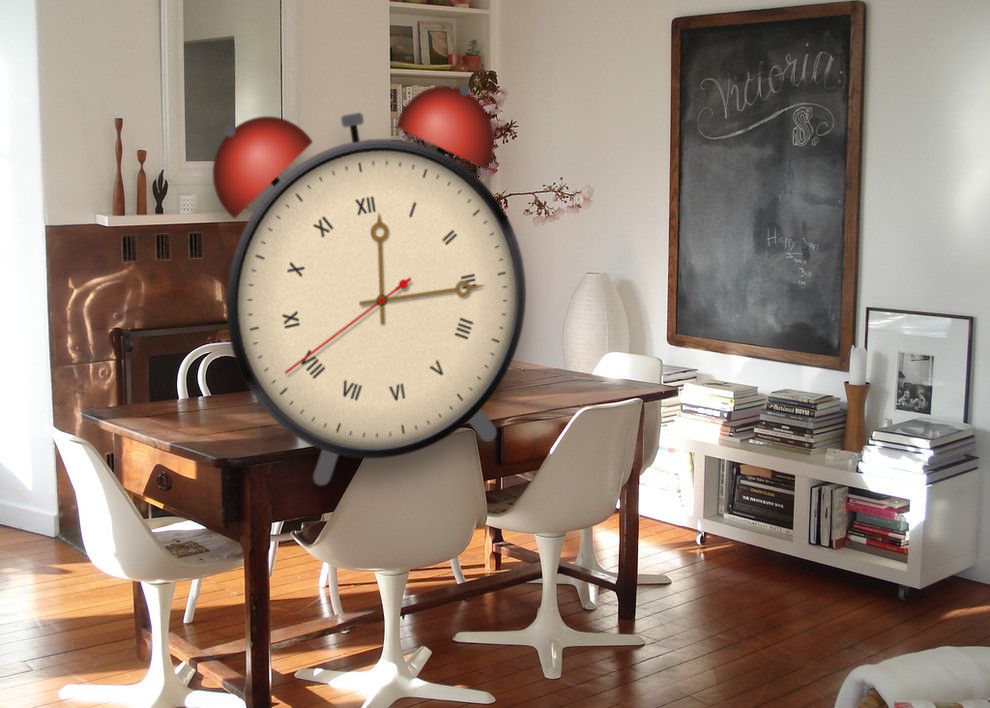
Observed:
12.15.41
